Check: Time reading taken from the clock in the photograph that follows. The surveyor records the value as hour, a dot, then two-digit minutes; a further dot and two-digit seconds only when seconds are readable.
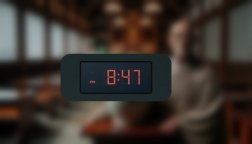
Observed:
8.47
